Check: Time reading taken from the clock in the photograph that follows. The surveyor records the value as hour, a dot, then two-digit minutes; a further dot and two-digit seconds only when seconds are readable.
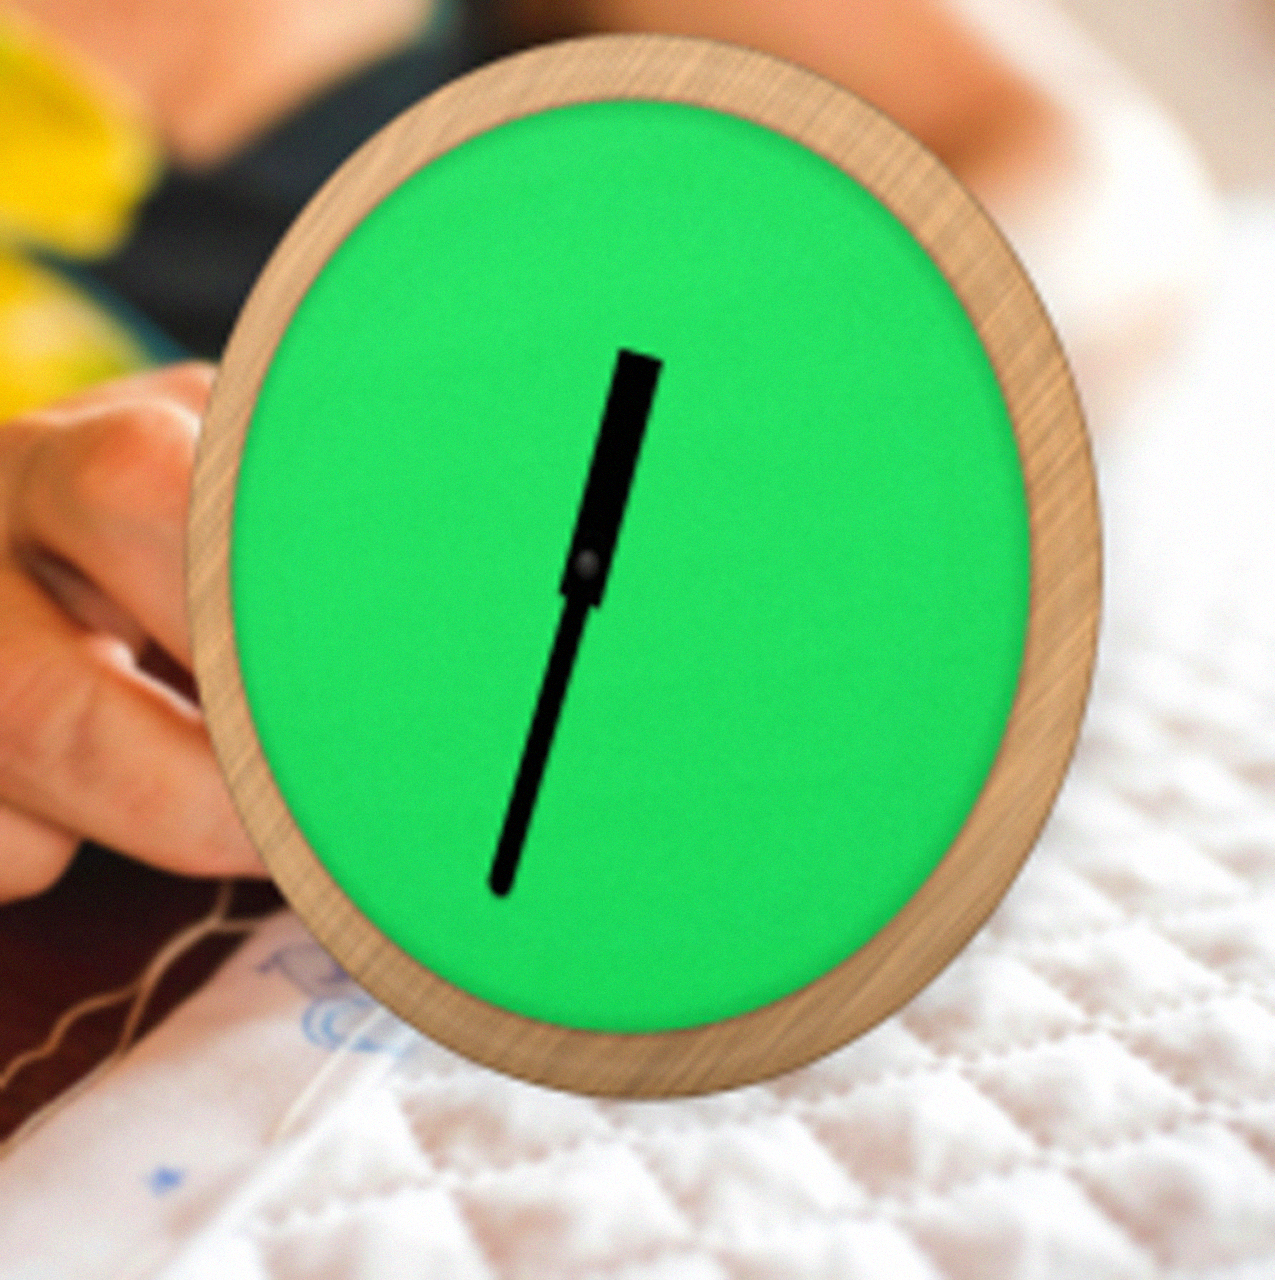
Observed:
12.33
